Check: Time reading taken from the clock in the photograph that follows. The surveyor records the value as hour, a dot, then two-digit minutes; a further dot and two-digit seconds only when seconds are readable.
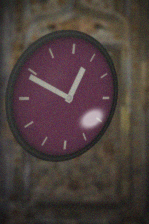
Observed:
12.49
